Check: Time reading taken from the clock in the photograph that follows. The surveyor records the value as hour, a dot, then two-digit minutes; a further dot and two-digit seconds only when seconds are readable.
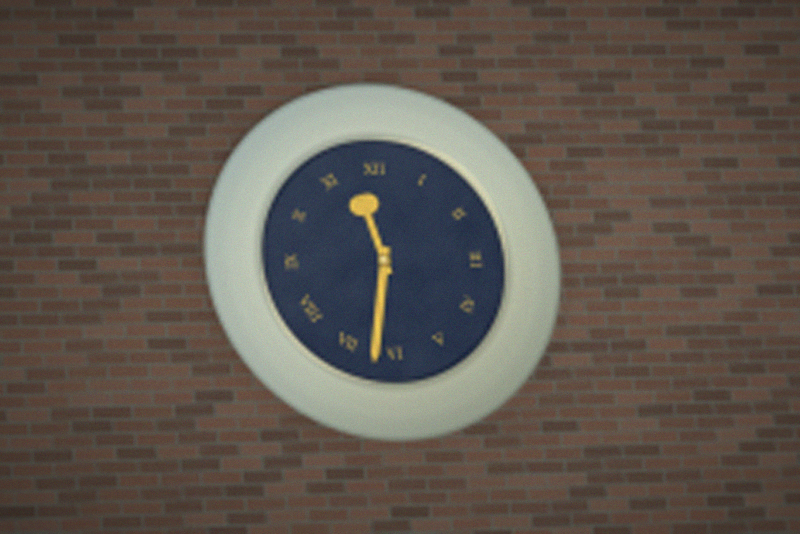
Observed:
11.32
